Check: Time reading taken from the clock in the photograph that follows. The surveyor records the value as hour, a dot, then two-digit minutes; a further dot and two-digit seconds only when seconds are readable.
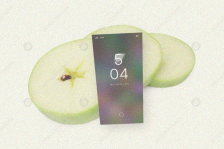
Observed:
5.04
